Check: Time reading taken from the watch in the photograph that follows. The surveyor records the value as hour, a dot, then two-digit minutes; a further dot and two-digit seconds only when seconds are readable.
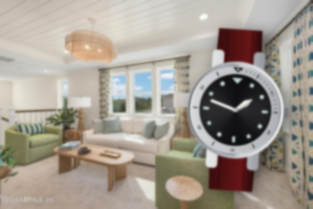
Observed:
1.48
